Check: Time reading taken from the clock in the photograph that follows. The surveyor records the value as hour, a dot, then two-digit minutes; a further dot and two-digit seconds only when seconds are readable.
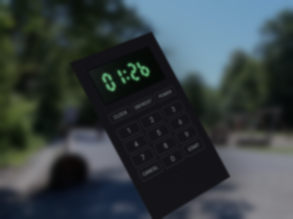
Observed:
1.26
